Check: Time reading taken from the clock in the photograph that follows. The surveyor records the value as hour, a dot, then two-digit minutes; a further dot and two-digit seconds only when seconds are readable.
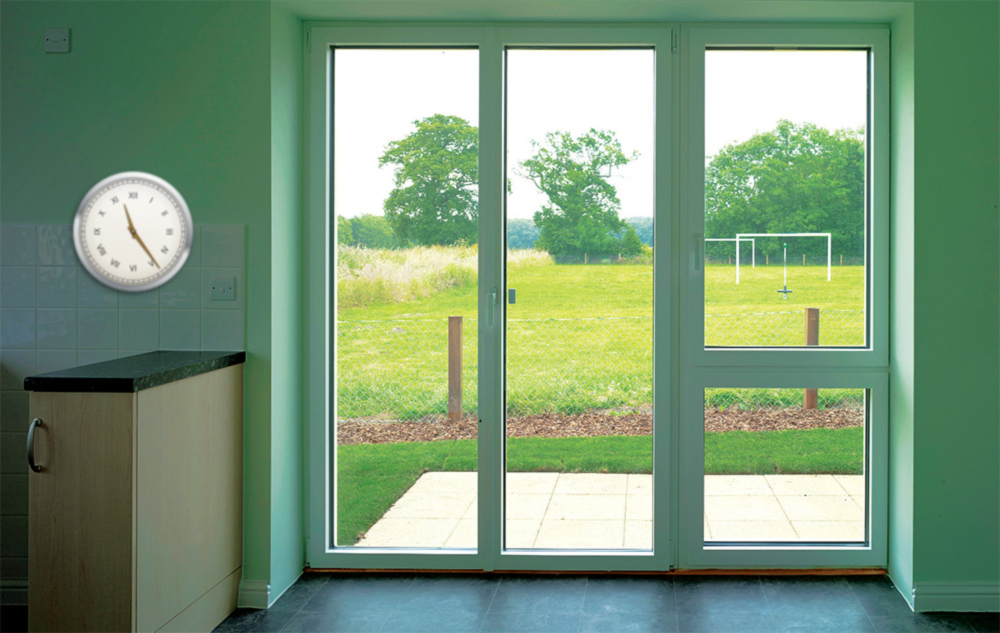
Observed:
11.24
